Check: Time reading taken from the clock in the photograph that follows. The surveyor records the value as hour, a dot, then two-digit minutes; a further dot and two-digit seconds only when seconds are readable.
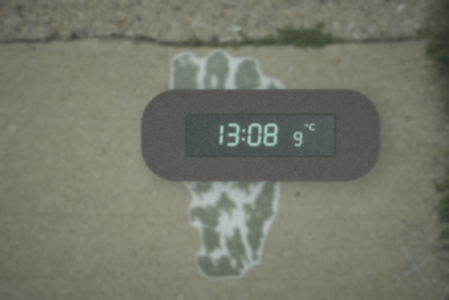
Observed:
13.08
